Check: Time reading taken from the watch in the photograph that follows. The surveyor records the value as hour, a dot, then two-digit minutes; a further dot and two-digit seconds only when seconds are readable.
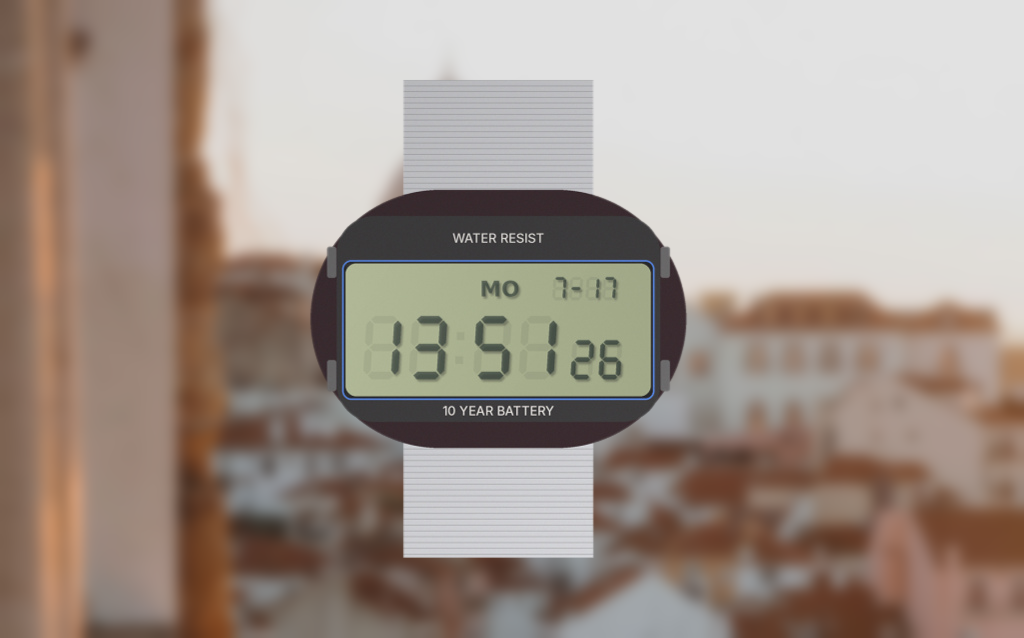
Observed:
13.51.26
